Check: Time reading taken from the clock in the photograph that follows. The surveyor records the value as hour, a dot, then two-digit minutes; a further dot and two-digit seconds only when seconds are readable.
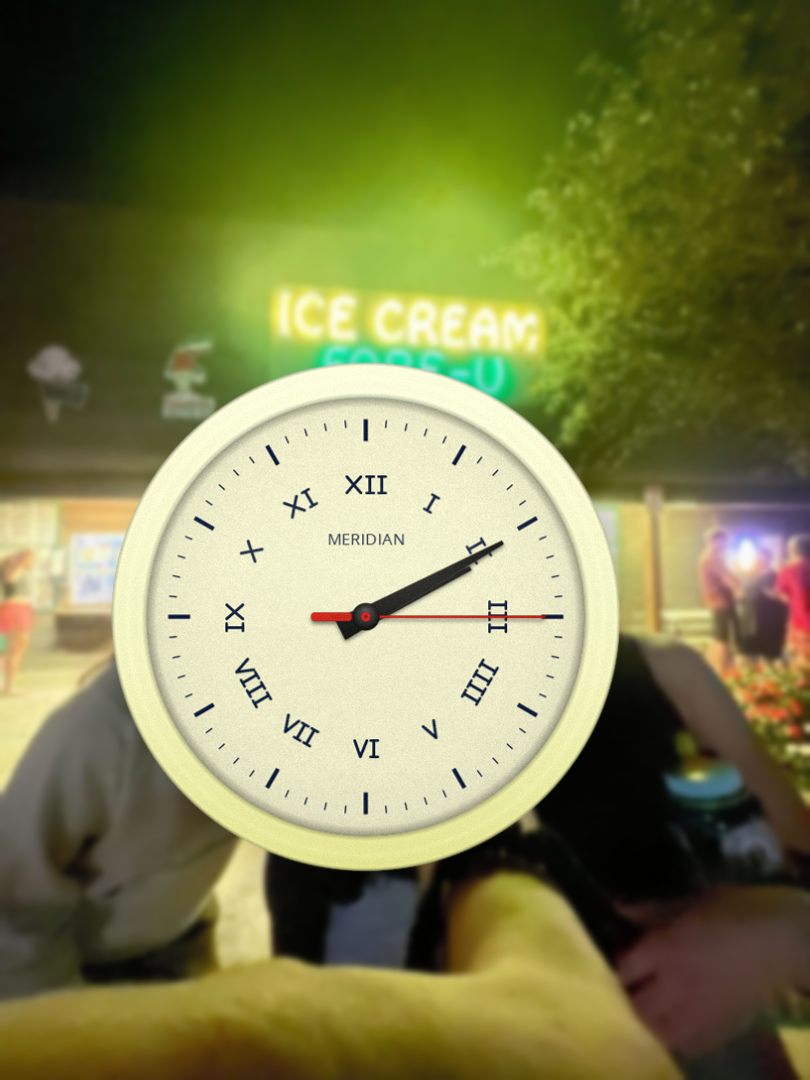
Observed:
2.10.15
